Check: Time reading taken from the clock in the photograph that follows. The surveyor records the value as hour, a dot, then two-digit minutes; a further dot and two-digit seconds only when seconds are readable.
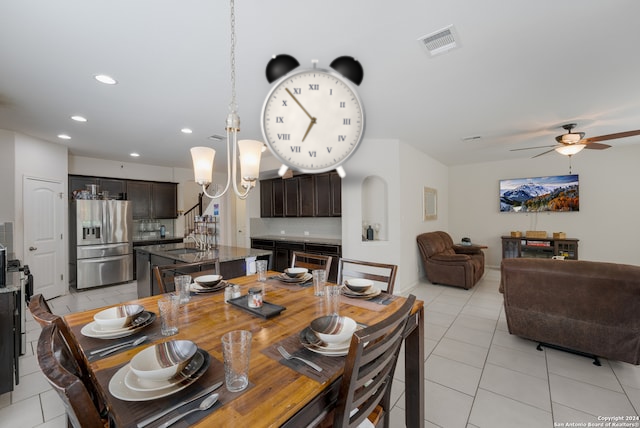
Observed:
6.53
